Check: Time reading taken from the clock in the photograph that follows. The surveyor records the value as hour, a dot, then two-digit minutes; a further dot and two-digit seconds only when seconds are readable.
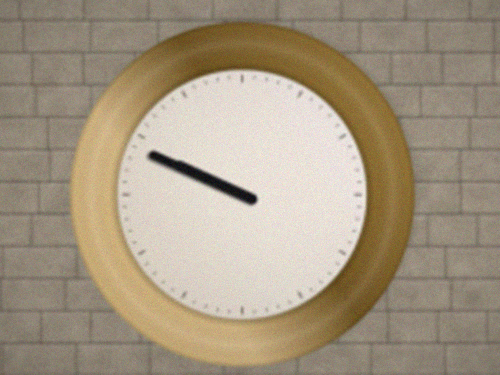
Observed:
9.49
